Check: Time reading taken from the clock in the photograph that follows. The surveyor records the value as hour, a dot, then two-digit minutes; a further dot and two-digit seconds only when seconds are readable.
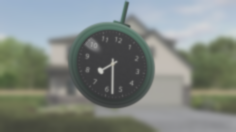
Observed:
7.28
